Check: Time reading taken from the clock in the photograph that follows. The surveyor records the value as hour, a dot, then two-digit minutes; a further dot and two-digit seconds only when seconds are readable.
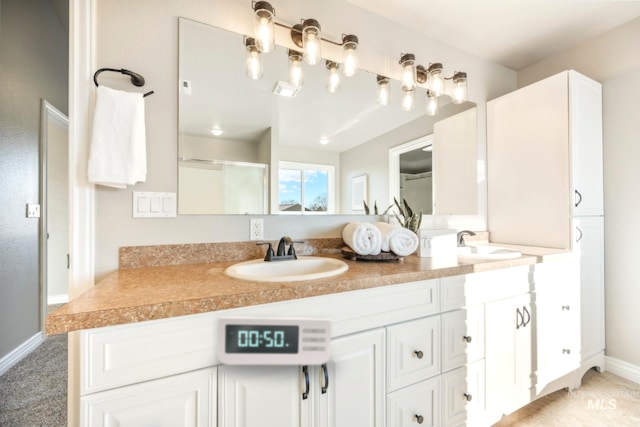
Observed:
0.50
